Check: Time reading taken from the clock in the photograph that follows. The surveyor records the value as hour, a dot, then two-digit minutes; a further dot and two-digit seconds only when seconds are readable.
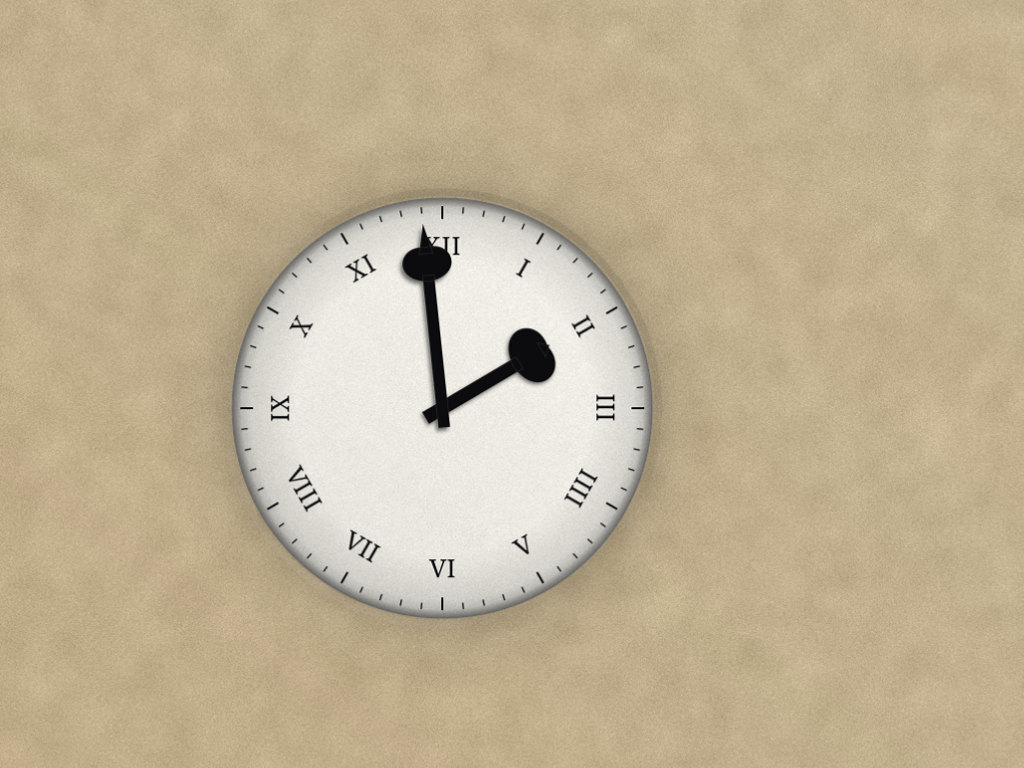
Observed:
1.59
